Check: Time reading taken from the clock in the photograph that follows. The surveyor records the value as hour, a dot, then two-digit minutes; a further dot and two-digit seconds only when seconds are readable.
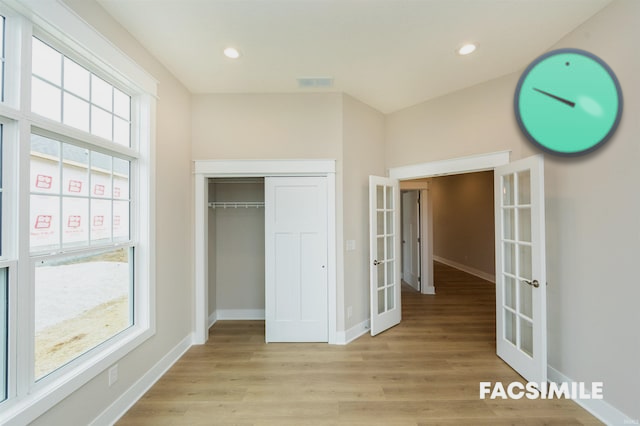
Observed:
9.49
